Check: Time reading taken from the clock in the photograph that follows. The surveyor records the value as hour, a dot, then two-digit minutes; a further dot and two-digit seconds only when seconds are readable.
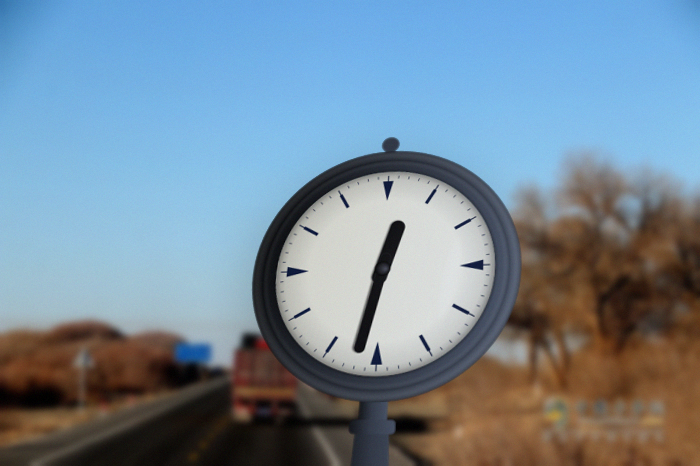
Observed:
12.32
